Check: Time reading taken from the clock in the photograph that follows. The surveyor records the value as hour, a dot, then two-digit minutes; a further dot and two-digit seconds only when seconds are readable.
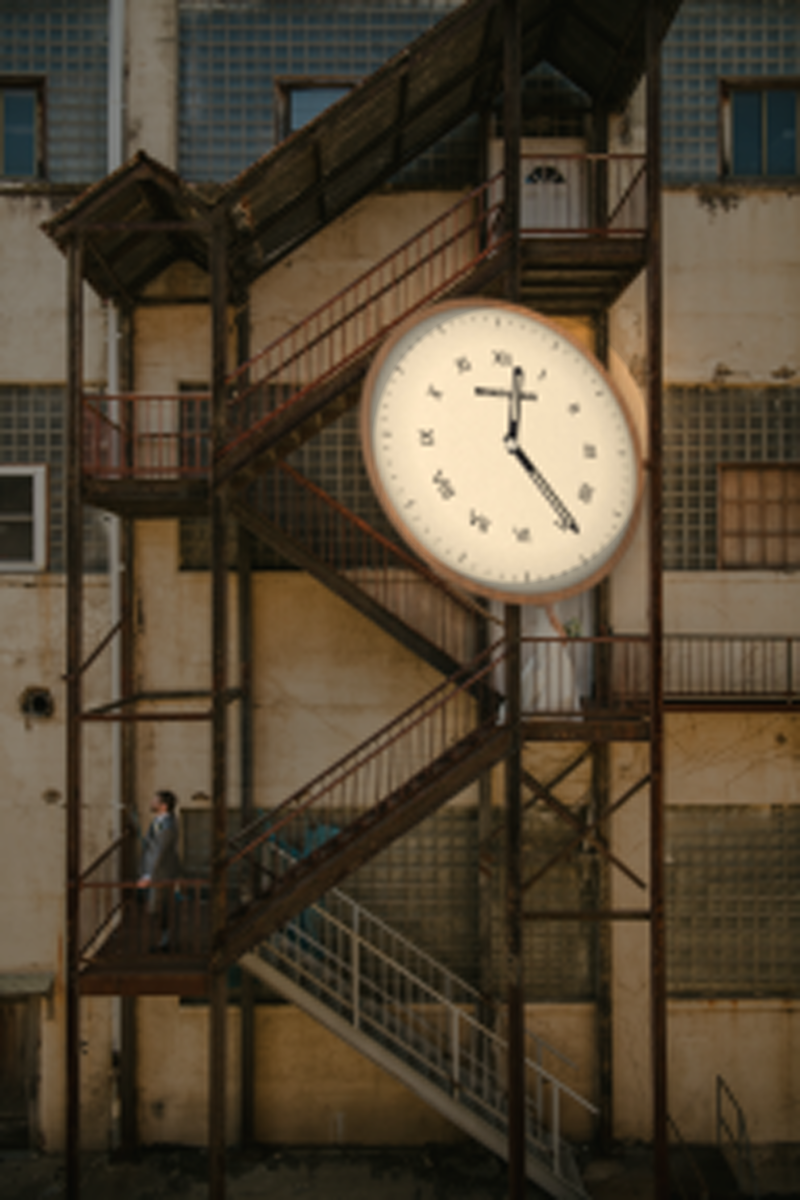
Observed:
12.24
